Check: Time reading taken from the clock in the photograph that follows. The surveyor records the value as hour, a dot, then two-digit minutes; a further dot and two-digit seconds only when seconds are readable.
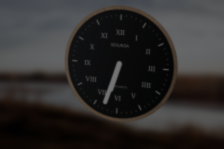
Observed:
6.33
